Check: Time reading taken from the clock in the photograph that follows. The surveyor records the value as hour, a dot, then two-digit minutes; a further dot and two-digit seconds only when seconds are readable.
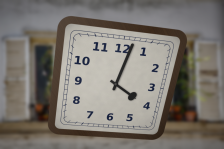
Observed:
4.02
